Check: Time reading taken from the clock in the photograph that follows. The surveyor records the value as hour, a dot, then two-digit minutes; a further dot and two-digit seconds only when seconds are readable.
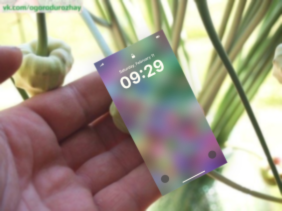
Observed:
9.29
